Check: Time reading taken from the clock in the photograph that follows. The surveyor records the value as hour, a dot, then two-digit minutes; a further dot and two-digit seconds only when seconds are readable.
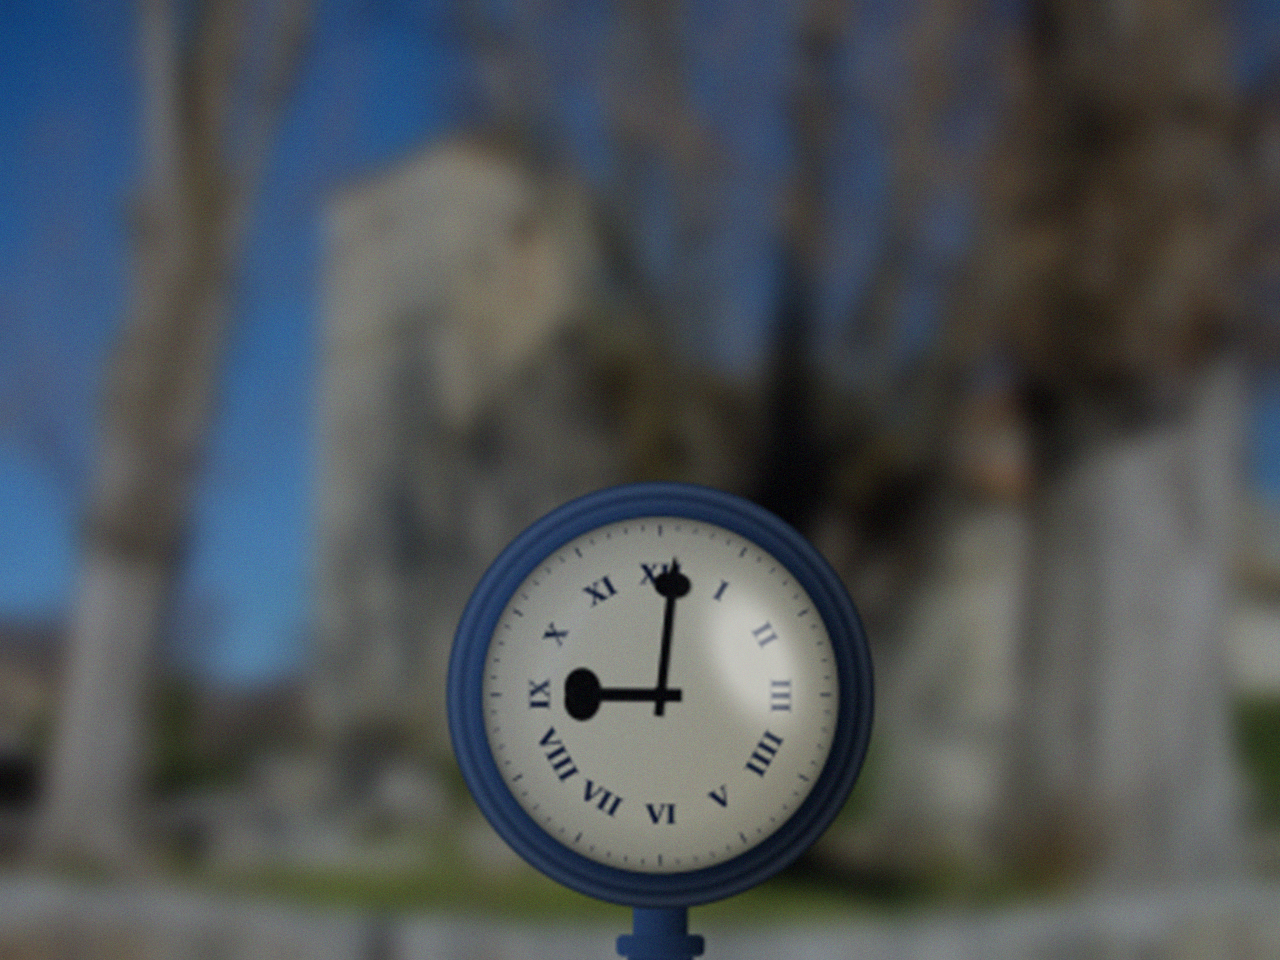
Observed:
9.01
